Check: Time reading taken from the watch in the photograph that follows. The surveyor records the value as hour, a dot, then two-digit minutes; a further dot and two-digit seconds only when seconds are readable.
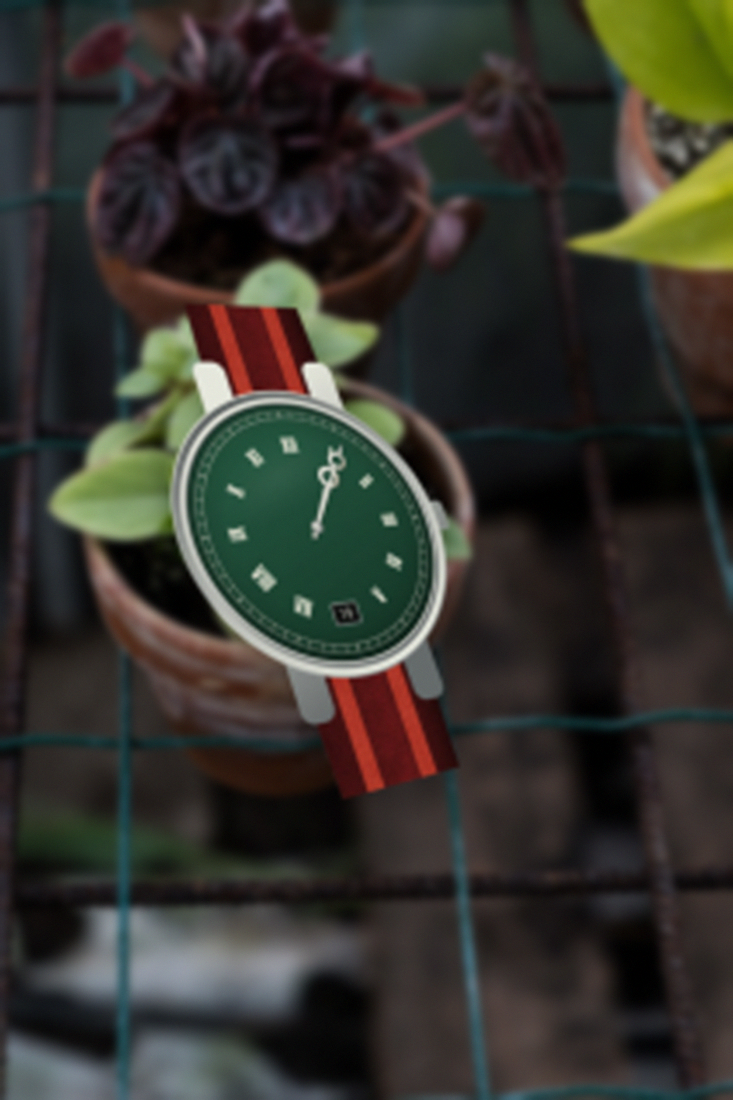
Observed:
1.06
